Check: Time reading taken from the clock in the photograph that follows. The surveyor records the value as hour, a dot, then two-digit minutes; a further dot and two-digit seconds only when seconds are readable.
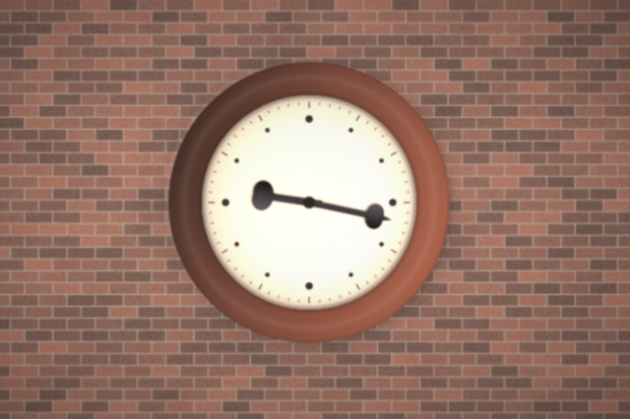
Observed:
9.17
